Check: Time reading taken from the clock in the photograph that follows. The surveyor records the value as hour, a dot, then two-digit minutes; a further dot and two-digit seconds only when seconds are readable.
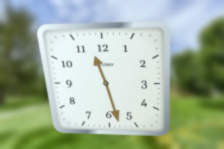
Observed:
11.28
